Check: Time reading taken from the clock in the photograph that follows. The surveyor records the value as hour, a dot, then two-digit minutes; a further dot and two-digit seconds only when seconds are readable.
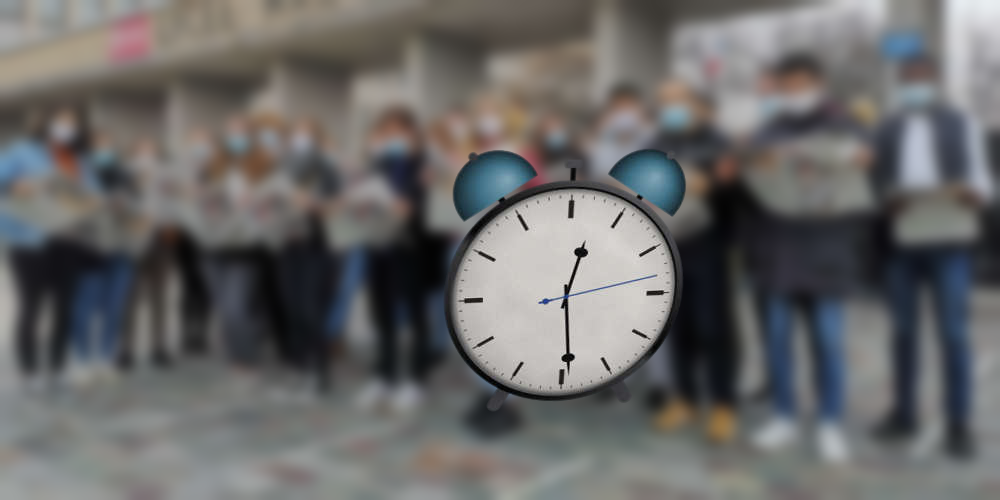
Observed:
12.29.13
